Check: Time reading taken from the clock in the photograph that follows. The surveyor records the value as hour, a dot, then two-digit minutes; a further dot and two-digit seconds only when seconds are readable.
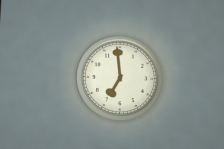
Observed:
6.59
